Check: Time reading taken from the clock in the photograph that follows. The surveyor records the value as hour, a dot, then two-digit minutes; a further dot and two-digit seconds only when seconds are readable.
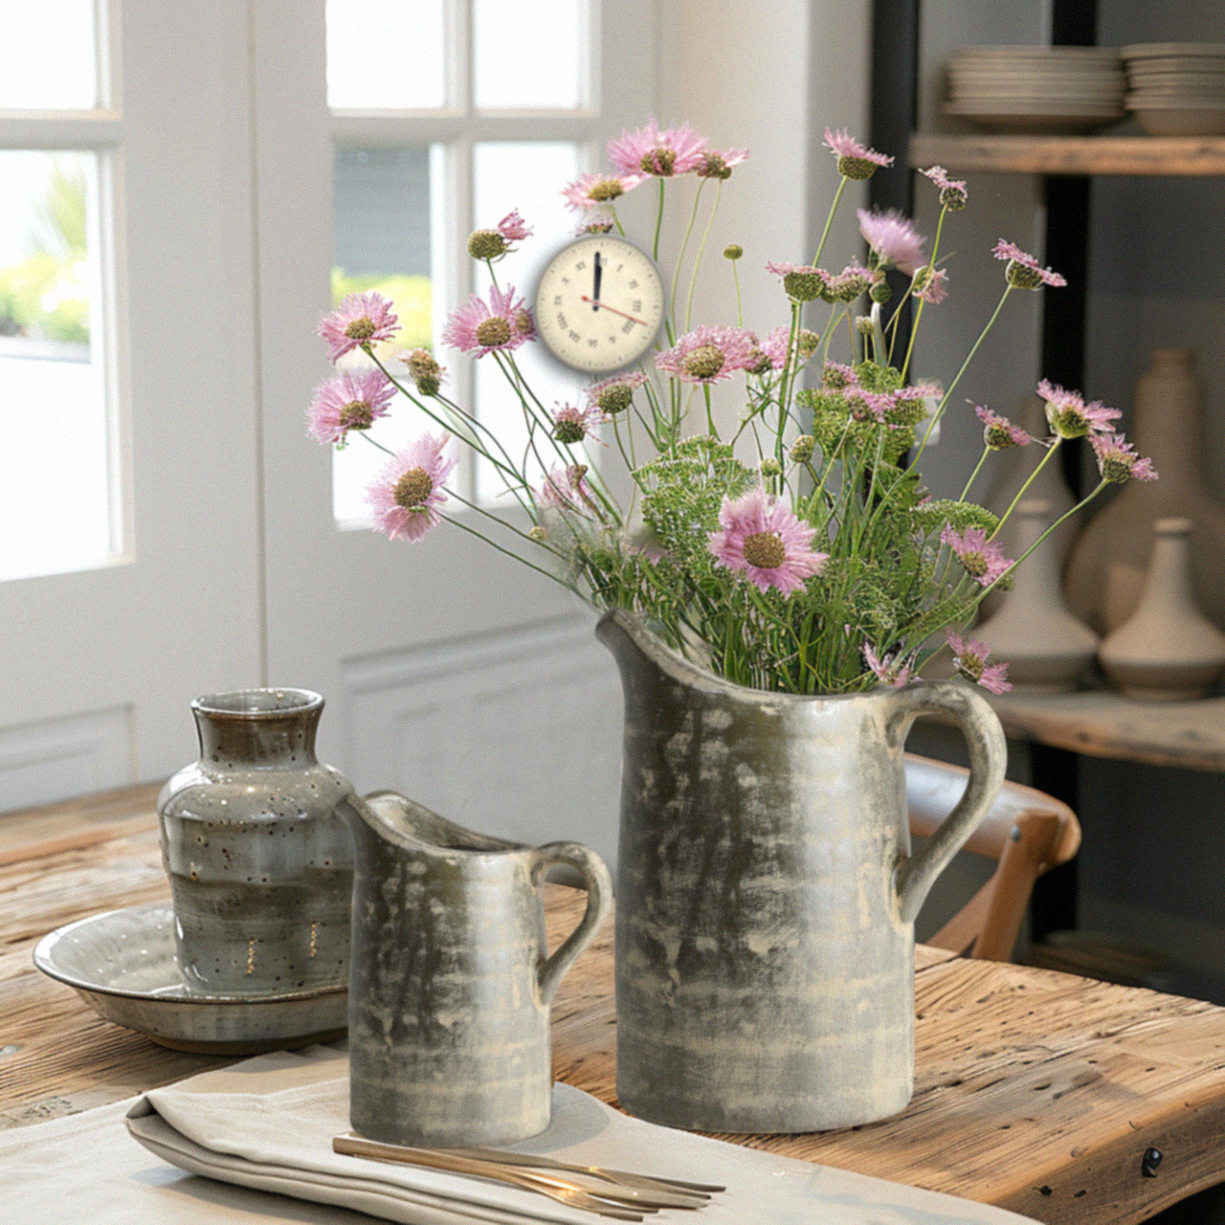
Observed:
11.59.18
